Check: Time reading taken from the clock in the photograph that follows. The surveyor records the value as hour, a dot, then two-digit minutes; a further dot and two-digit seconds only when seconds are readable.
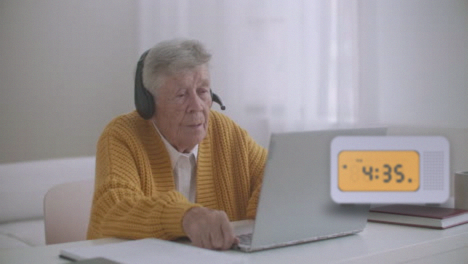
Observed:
4.35
